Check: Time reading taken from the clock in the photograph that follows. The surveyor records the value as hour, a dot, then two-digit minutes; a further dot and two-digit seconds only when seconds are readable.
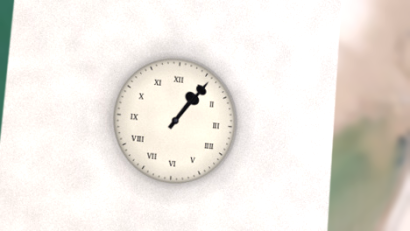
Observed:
1.06
